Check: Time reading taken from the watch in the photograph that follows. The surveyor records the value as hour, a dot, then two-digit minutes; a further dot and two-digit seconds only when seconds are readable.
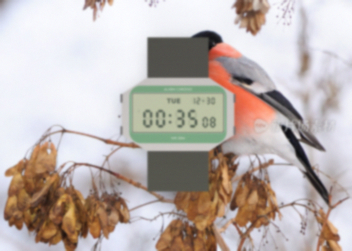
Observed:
0.35.08
